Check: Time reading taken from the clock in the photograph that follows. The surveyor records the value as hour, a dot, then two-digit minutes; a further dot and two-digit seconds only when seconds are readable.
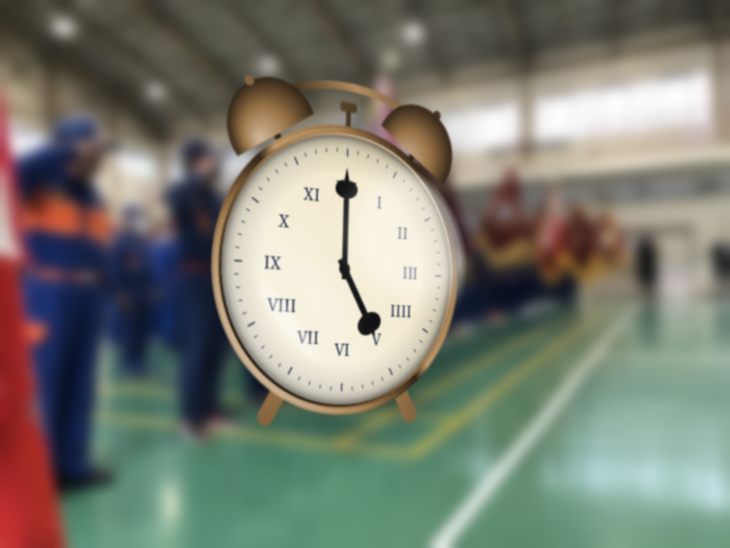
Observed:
5.00
